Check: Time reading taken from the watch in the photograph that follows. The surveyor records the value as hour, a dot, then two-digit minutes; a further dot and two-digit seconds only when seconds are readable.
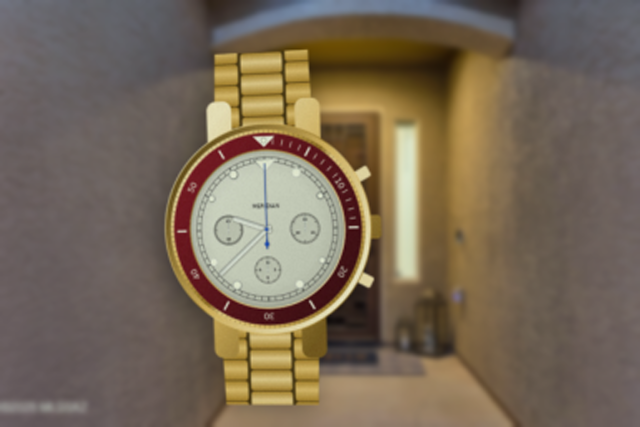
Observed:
9.38
